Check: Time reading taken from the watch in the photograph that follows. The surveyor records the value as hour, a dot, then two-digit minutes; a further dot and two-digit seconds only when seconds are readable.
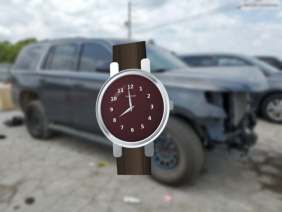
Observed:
7.59
